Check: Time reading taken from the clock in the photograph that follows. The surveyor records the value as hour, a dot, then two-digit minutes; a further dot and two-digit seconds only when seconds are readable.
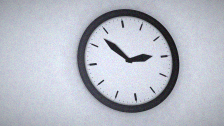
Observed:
2.53
